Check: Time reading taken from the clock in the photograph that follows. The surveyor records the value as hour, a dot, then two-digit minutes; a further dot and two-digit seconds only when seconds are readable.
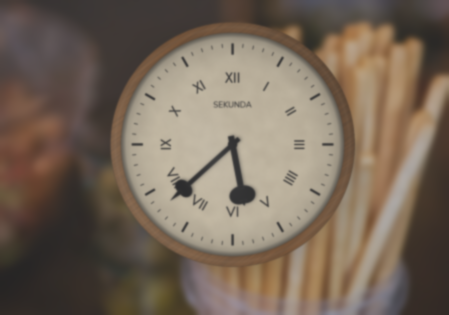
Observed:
5.38
